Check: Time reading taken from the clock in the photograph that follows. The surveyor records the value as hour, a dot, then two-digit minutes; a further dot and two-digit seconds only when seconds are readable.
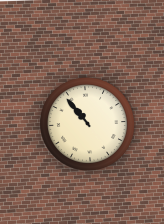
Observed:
10.54
